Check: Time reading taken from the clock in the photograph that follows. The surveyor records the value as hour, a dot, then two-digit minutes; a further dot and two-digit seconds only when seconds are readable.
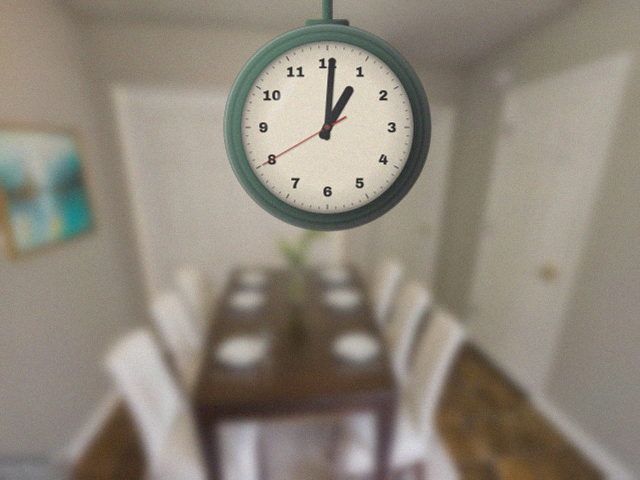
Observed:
1.00.40
